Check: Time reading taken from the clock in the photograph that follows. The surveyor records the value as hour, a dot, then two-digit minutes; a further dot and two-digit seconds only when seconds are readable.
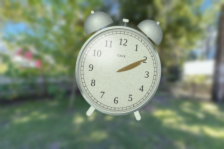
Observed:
2.10
